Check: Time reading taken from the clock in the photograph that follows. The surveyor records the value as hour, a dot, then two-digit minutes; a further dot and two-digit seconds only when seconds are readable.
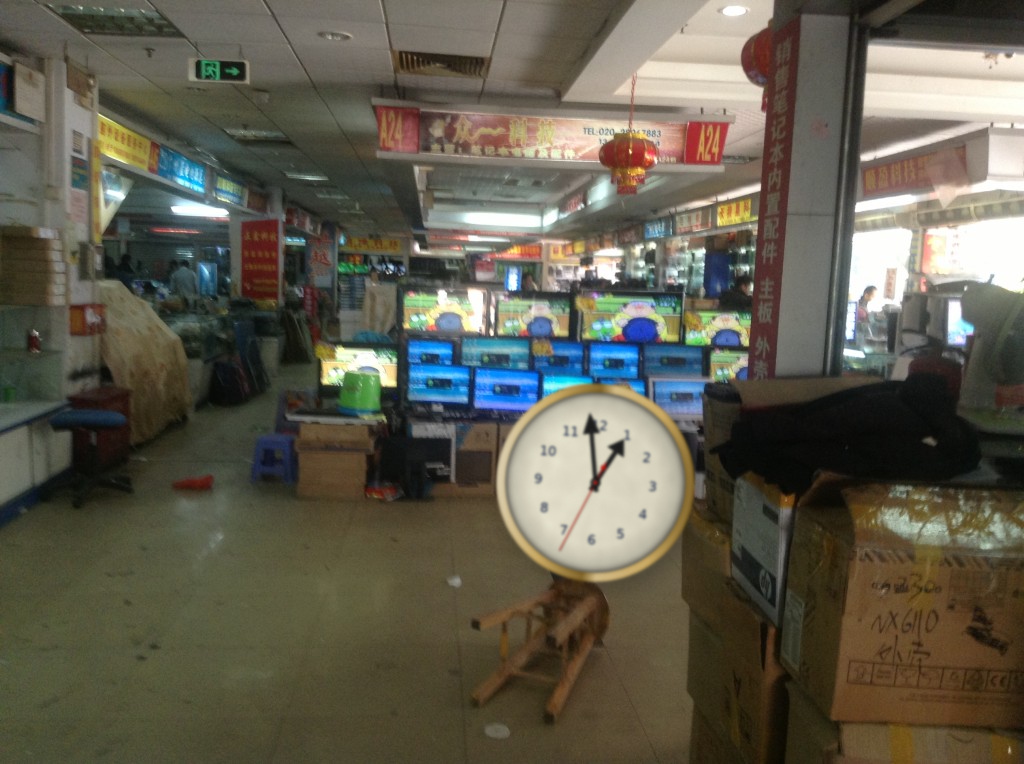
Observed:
12.58.34
